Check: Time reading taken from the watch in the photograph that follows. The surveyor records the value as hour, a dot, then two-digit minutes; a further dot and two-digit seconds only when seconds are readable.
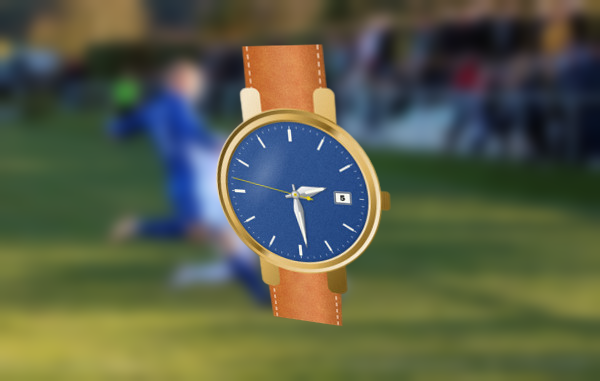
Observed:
2.28.47
